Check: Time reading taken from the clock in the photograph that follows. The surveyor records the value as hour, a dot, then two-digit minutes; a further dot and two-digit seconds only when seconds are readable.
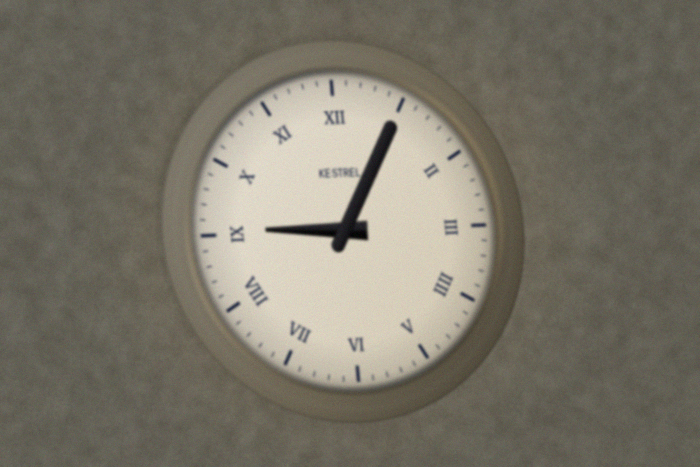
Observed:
9.05
